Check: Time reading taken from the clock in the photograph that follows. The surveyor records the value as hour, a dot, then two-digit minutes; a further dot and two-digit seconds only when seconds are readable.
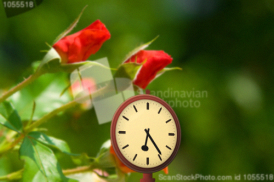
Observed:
6.24
